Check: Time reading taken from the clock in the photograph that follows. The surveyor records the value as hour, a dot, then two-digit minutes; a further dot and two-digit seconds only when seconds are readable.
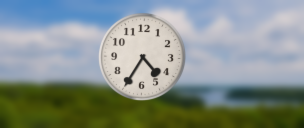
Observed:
4.35
